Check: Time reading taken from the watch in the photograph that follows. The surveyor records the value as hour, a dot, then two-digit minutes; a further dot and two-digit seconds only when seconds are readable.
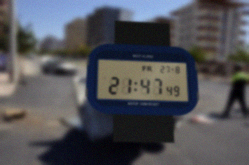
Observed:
21.47.49
